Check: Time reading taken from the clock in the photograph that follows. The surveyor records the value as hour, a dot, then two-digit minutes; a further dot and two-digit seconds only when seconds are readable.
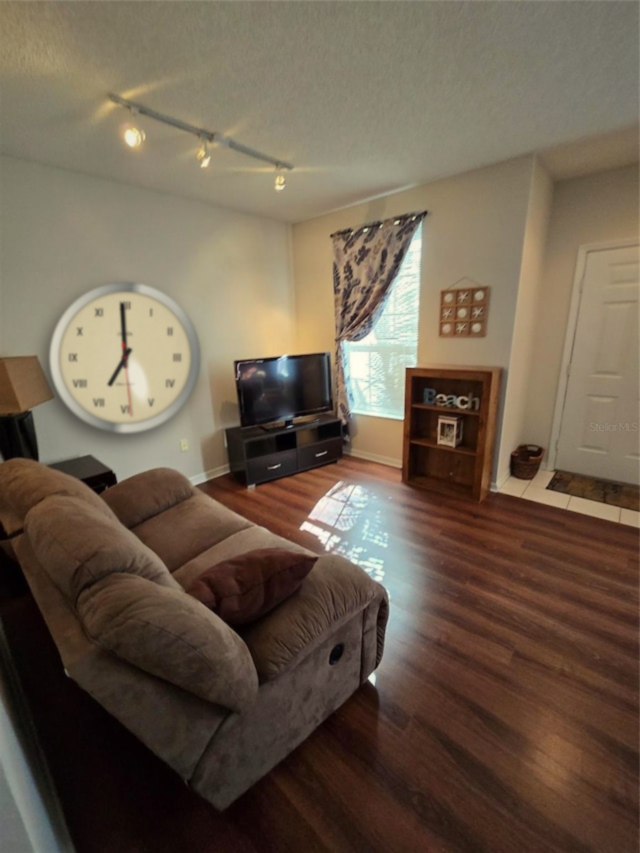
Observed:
6.59.29
